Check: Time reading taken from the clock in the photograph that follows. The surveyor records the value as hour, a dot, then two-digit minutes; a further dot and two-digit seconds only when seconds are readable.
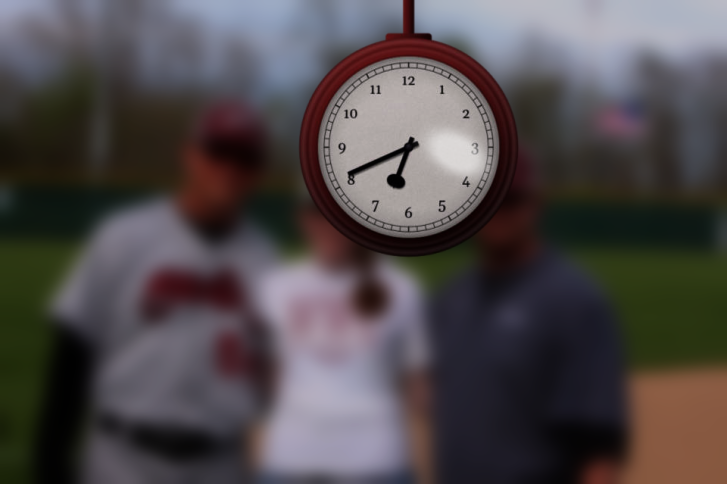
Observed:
6.41
